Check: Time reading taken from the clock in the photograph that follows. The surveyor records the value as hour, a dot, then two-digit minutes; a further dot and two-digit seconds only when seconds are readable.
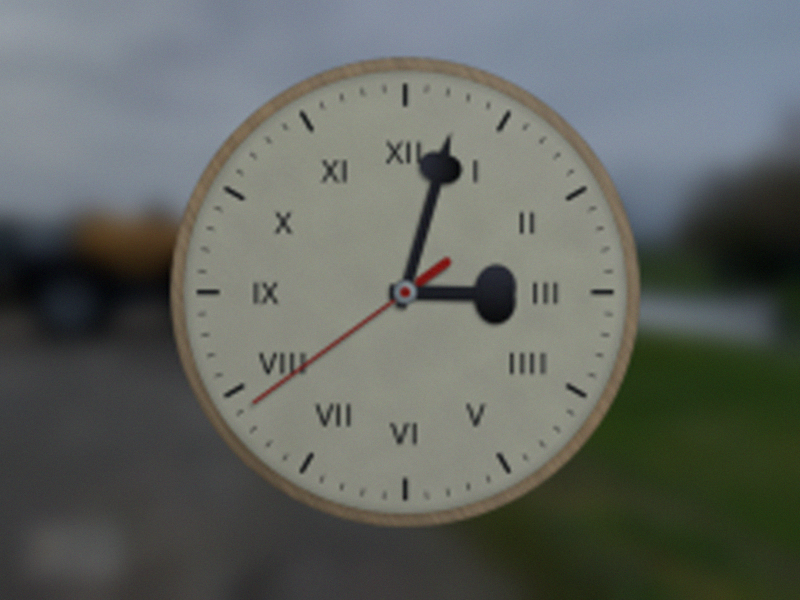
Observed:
3.02.39
